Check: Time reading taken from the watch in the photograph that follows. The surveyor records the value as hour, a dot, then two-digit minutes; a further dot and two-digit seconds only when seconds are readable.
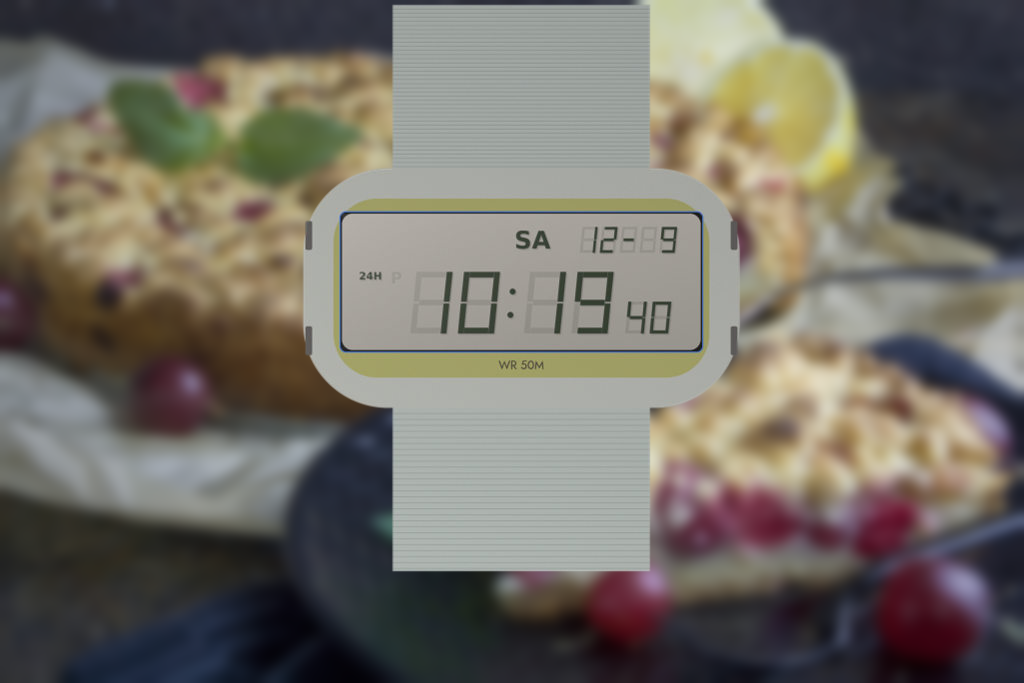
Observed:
10.19.40
